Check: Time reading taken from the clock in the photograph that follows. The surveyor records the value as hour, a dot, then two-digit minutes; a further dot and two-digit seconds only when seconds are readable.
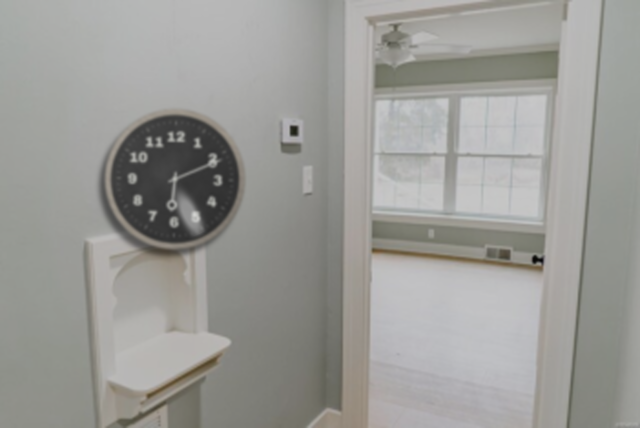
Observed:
6.11
